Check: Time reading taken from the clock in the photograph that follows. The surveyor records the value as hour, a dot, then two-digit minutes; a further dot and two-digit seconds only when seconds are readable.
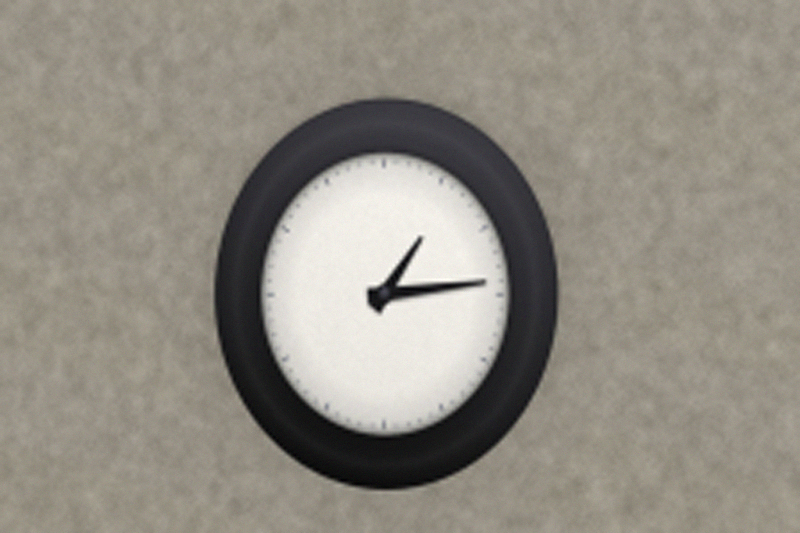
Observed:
1.14
